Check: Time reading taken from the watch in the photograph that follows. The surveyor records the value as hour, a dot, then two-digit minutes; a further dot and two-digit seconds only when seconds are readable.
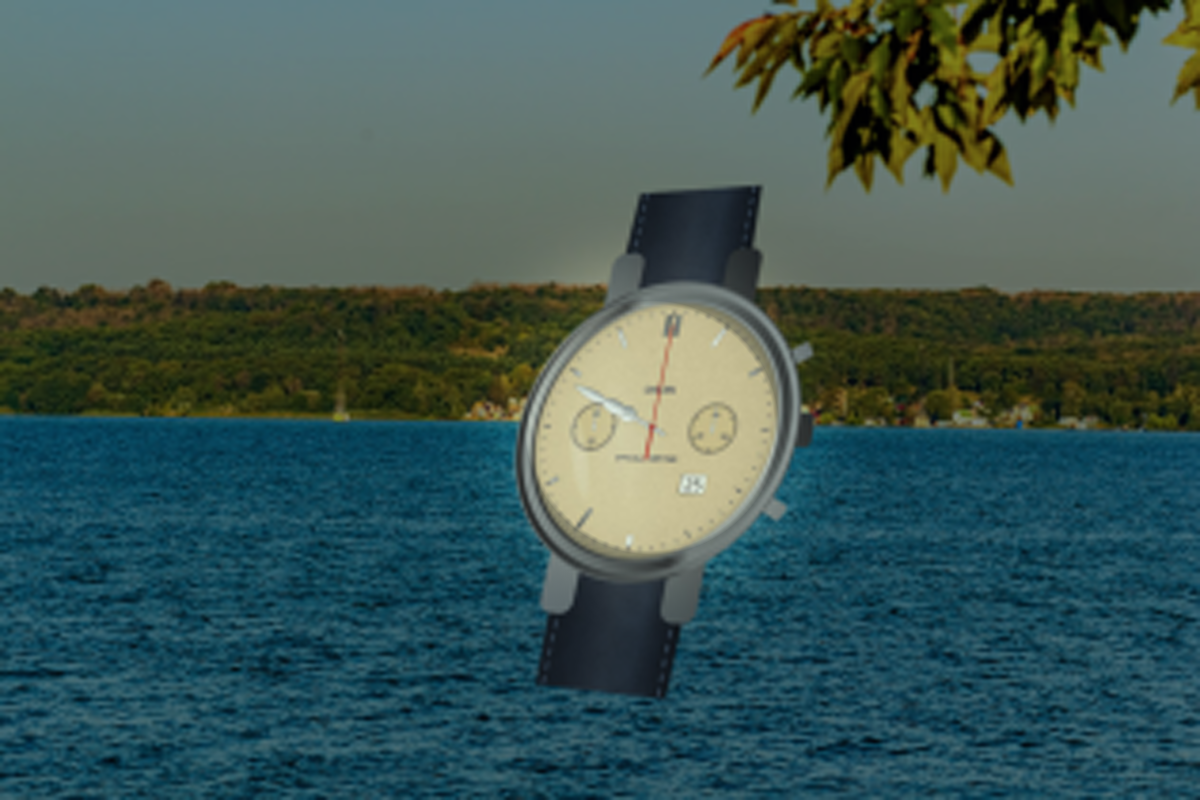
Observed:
9.49
